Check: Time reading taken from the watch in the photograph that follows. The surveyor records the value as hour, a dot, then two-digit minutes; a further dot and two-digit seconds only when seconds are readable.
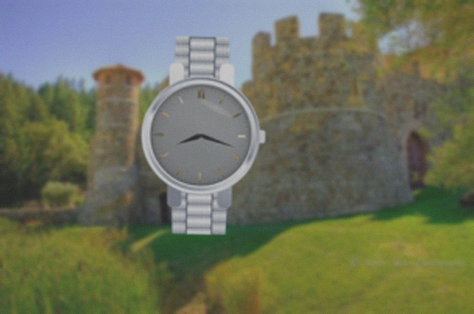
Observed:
8.18
